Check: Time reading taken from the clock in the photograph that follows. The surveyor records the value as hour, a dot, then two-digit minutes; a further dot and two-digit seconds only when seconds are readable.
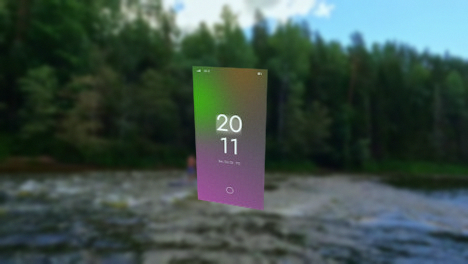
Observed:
20.11
